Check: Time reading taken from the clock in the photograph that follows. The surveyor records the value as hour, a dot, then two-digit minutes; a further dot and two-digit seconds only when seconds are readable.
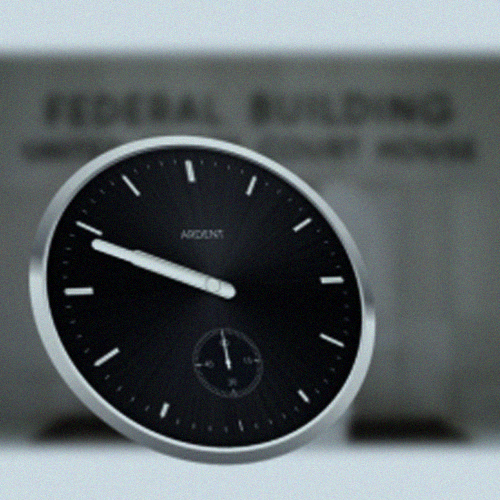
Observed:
9.49
